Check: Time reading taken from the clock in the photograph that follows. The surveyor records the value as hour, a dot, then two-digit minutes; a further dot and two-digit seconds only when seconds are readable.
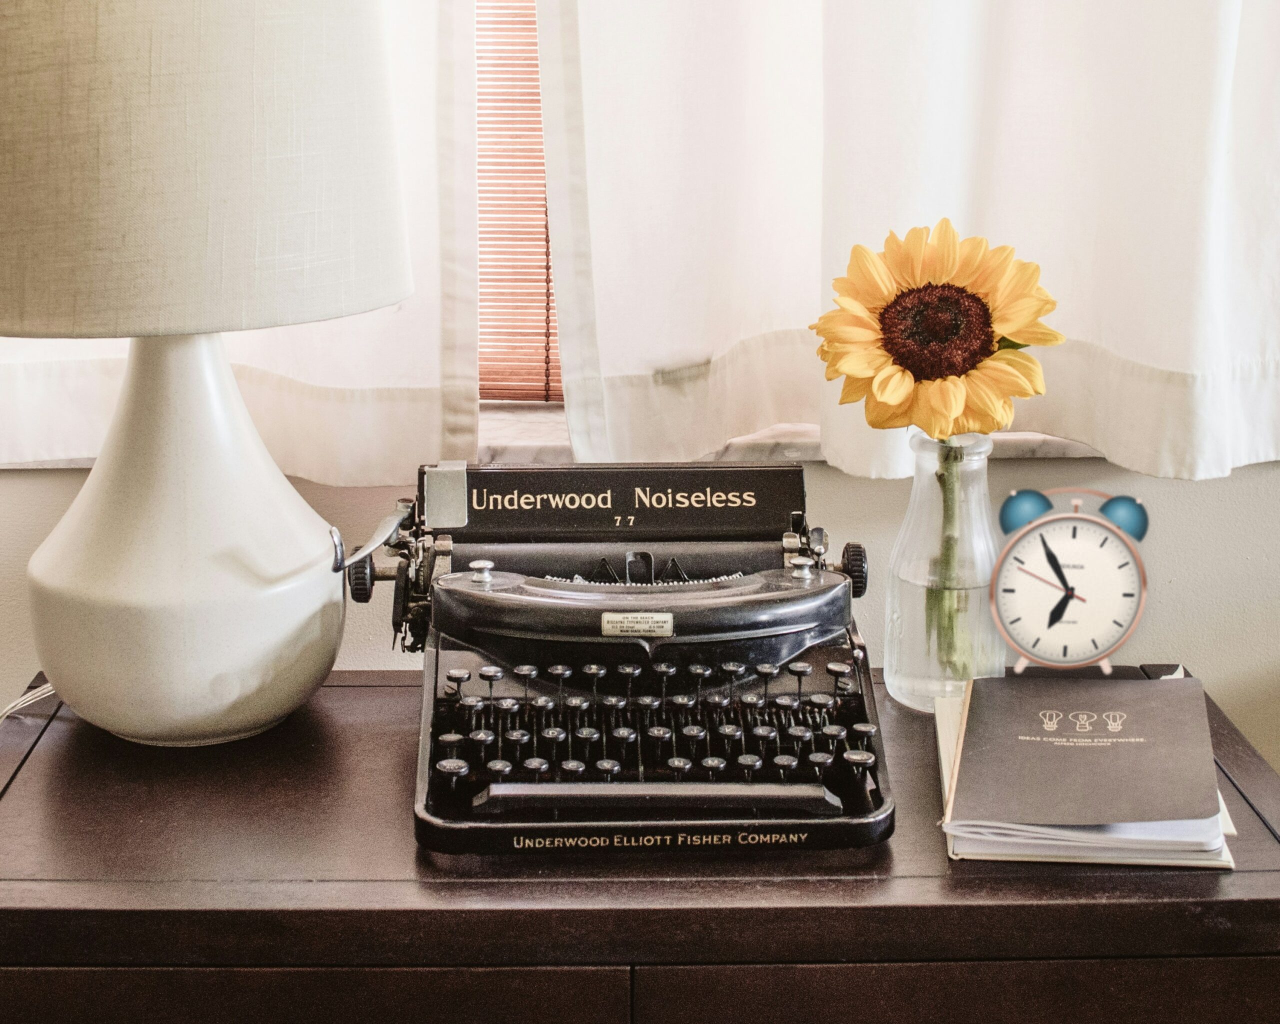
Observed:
6.54.49
